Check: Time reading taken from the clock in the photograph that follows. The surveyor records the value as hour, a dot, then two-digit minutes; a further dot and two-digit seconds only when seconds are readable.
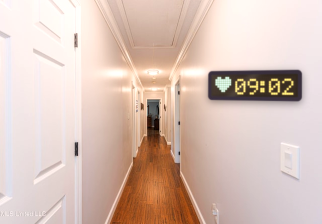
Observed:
9.02
